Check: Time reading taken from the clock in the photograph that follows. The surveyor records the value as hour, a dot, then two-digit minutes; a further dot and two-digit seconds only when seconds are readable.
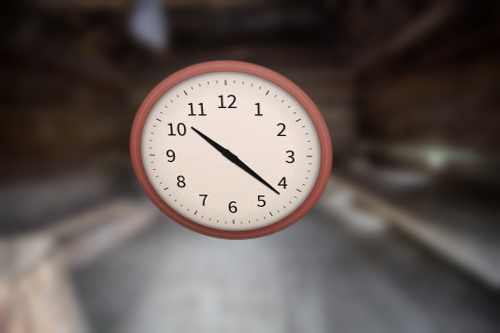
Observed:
10.22
